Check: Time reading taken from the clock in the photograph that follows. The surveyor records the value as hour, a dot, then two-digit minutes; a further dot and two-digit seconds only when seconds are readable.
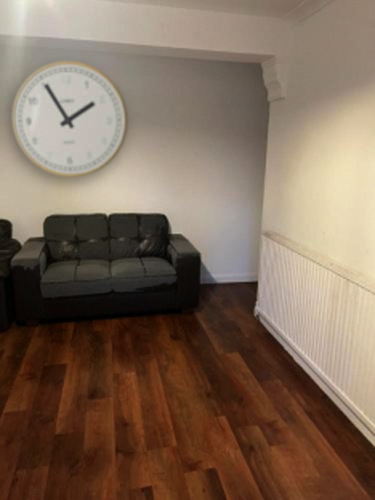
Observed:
1.55
